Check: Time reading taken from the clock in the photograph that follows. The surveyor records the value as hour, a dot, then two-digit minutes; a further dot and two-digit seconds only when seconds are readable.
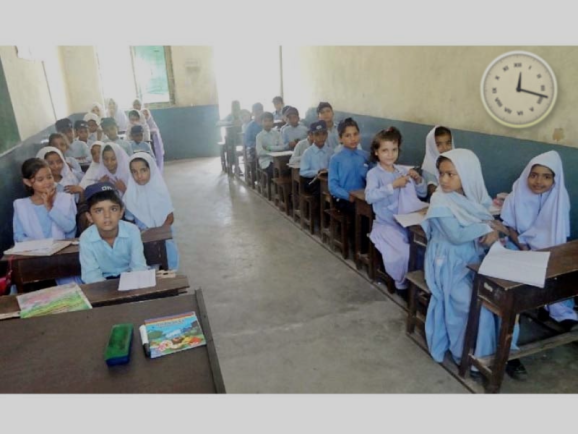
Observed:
12.18
